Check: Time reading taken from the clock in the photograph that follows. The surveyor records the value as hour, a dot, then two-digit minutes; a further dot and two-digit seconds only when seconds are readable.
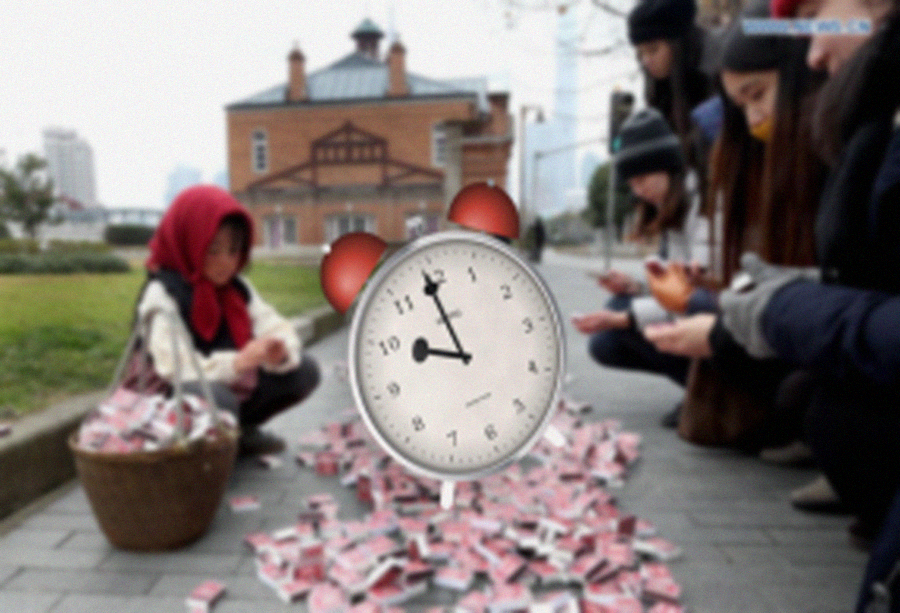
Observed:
9.59
